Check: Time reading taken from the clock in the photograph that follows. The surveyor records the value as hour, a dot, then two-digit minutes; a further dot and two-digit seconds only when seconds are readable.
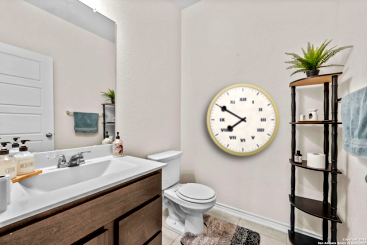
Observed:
7.50
